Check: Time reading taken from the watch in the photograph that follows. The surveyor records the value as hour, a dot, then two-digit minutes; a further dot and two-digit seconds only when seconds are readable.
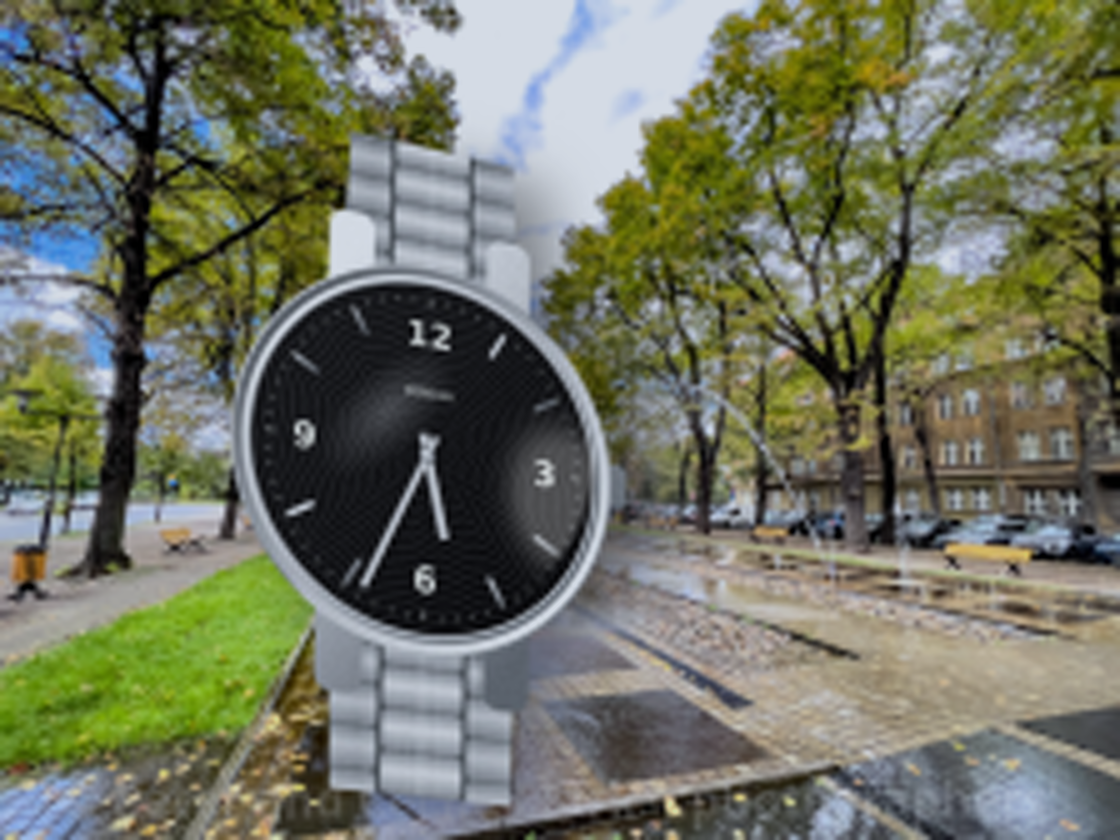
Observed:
5.34
